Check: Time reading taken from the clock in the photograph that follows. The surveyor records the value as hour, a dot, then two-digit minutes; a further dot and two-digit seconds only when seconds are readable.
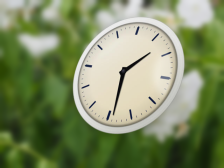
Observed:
1.29
